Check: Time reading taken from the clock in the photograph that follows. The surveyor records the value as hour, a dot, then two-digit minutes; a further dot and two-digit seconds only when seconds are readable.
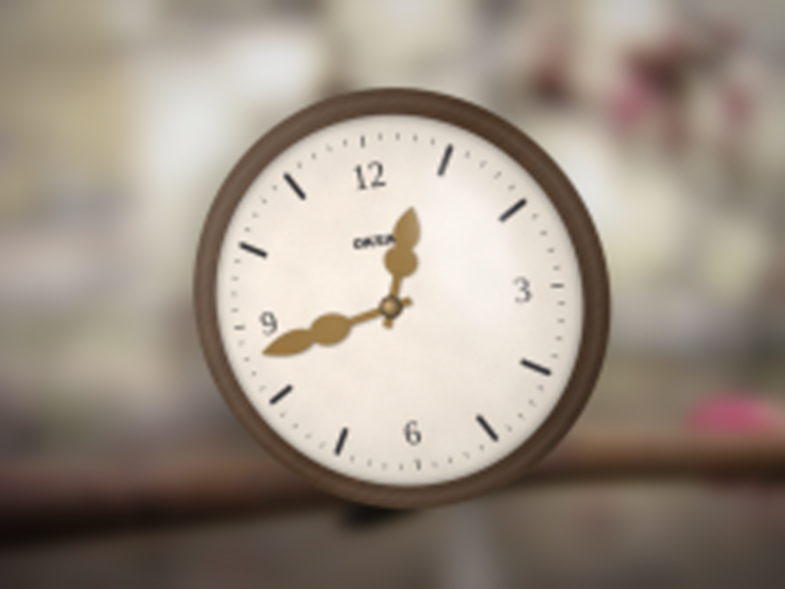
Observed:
12.43
